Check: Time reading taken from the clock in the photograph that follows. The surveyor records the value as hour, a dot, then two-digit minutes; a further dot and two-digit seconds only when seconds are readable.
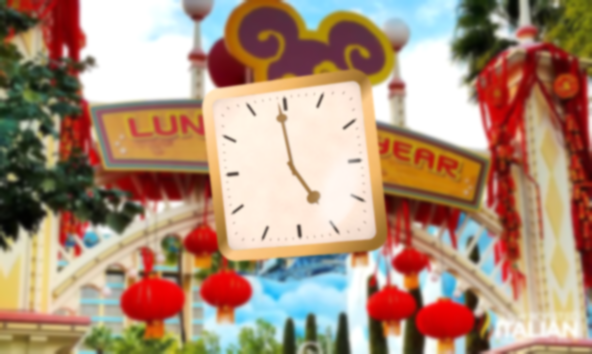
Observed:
4.59
